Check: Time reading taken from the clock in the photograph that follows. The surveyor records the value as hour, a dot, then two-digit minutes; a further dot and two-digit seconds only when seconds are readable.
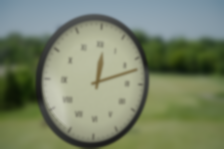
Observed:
12.12
